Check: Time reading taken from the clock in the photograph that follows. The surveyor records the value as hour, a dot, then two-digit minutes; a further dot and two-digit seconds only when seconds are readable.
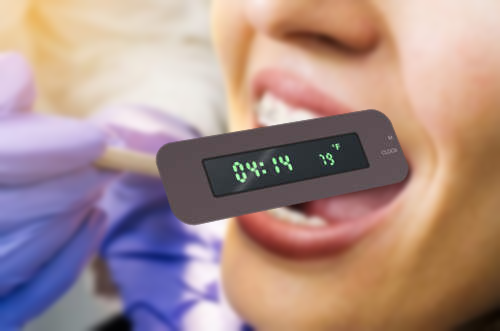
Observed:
4.14
